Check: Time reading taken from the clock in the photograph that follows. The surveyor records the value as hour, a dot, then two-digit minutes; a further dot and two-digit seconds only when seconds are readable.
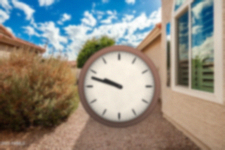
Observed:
9.48
